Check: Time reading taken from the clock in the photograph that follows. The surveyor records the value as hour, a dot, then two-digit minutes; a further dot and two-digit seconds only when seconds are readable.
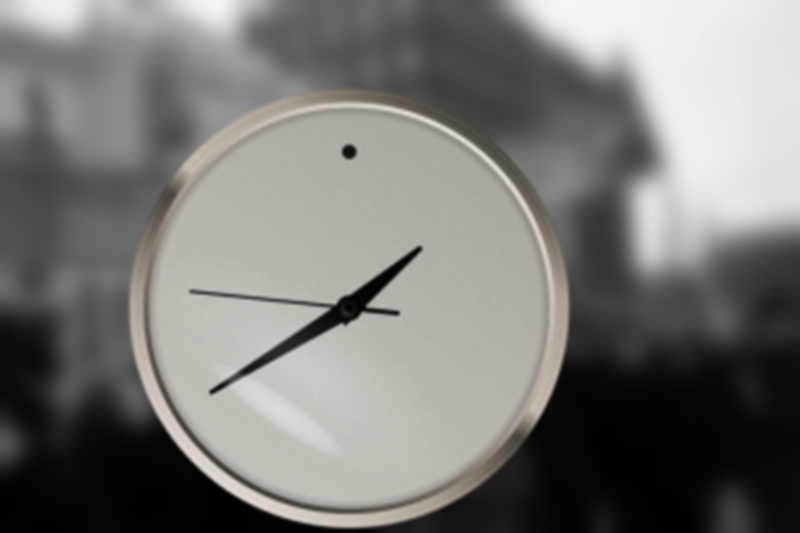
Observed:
1.39.46
